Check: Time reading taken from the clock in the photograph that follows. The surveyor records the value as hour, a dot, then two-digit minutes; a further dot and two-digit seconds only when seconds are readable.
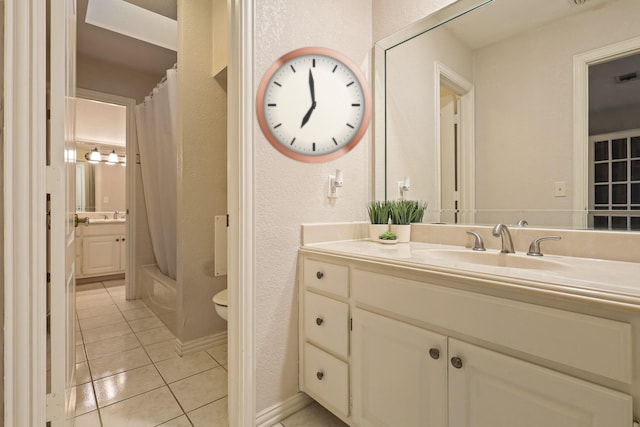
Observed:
6.59
